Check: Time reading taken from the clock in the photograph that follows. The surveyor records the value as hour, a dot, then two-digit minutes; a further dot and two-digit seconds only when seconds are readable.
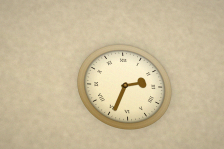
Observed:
2.34
